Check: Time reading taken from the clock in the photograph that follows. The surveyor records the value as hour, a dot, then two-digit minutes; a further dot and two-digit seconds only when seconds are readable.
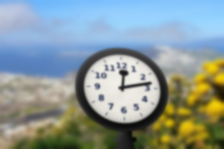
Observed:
12.13
